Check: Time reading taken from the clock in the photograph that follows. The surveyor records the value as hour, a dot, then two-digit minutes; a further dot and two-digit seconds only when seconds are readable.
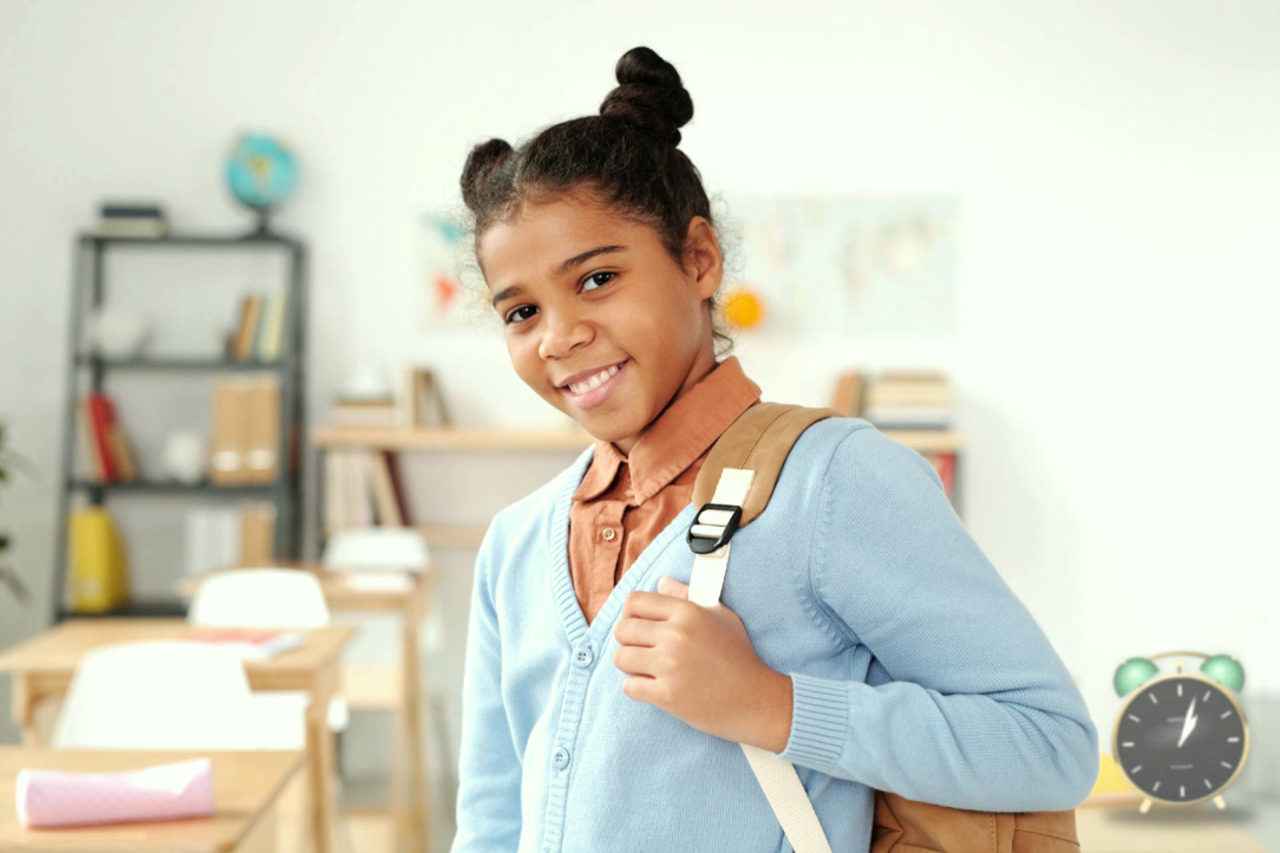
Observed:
1.03
